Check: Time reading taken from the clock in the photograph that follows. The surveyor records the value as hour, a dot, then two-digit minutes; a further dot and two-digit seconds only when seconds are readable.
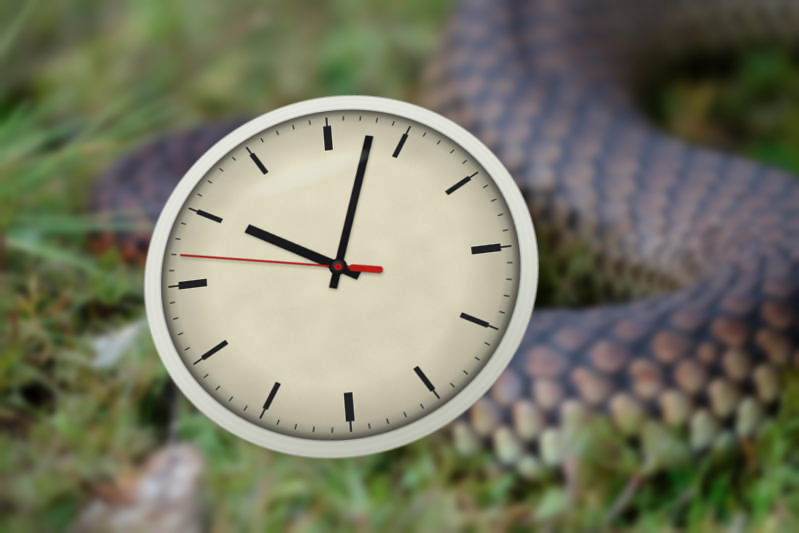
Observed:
10.02.47
